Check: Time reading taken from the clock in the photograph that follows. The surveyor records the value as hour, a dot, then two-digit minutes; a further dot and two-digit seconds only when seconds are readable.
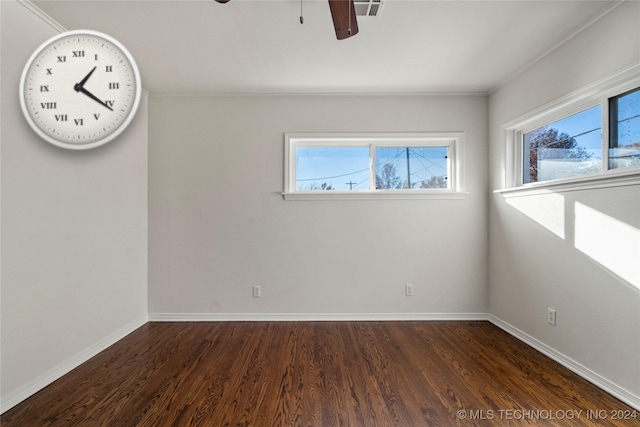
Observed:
1.21
